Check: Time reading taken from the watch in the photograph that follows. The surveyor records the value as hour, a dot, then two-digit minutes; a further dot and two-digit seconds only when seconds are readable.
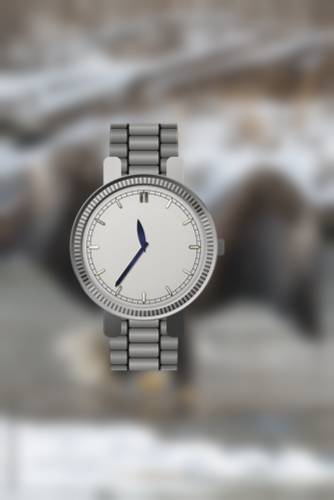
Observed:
11.36
